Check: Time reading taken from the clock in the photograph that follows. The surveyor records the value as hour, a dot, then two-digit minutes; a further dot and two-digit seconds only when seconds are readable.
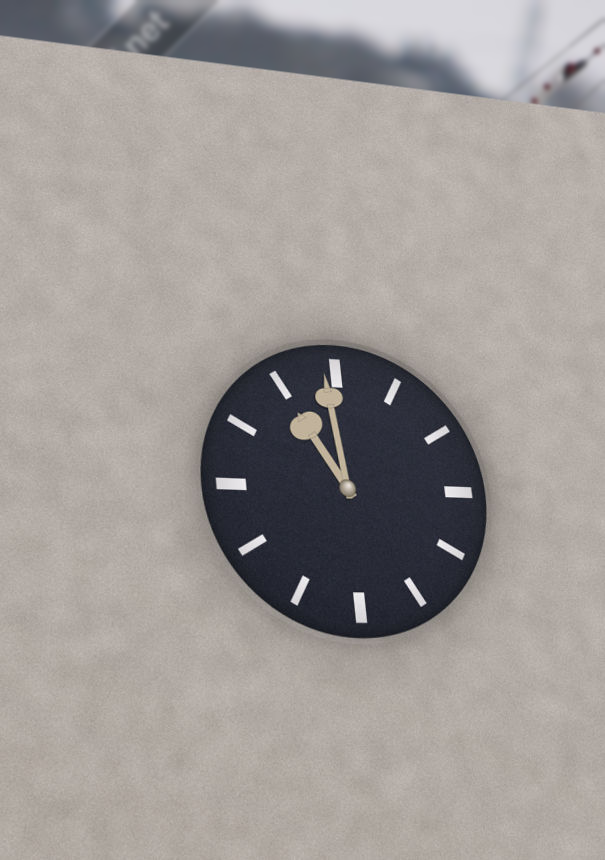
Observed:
10.59
